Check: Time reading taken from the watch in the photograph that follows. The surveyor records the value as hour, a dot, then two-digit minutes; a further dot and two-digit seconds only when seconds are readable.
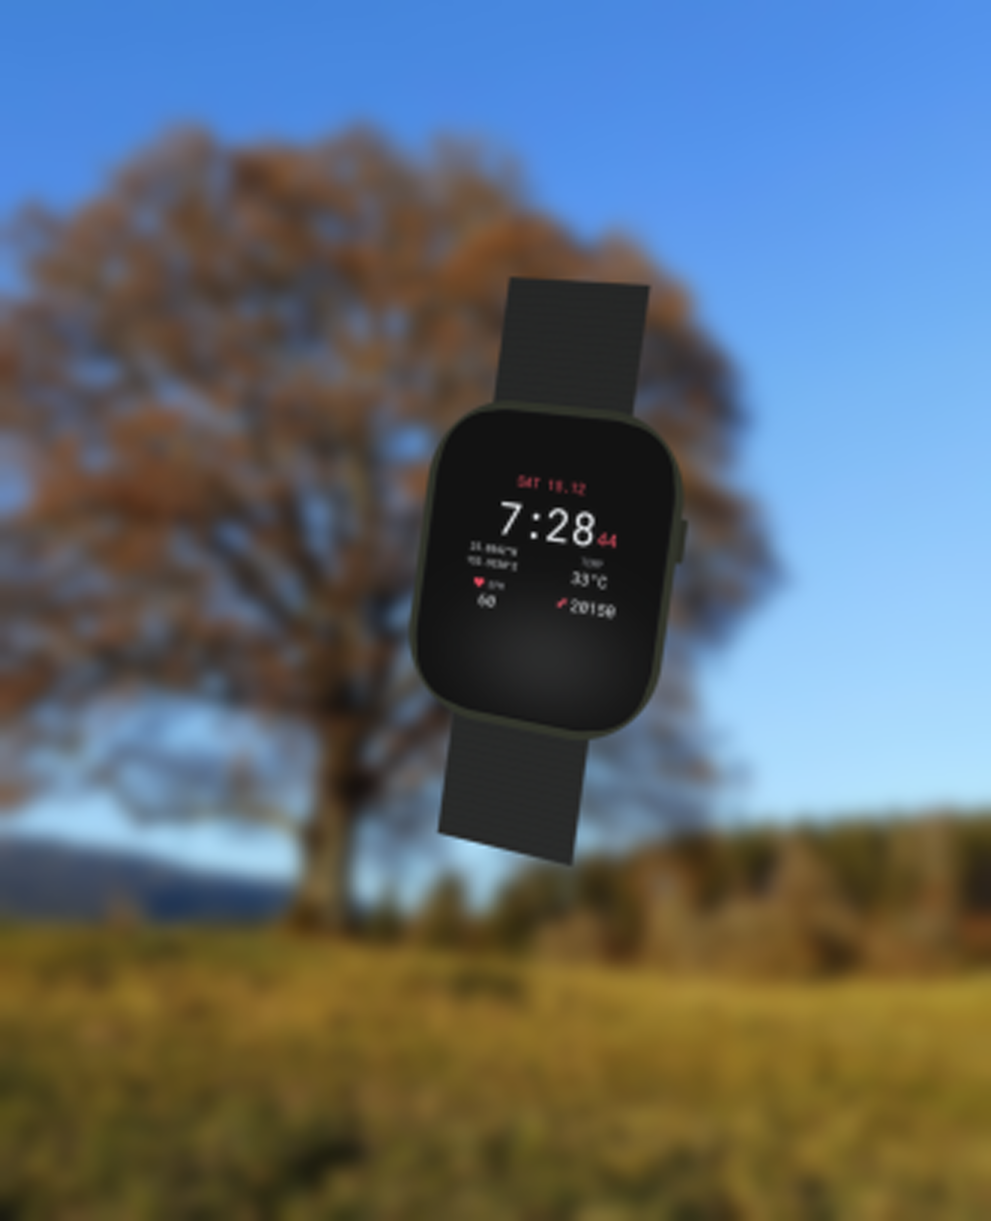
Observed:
7.28
